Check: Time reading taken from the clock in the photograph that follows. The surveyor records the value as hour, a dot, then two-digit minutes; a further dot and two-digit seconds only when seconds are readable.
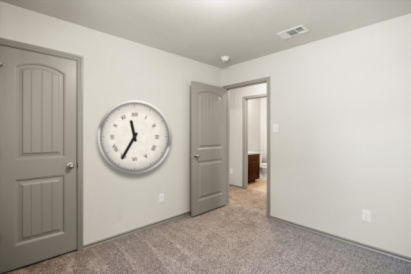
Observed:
11.35
